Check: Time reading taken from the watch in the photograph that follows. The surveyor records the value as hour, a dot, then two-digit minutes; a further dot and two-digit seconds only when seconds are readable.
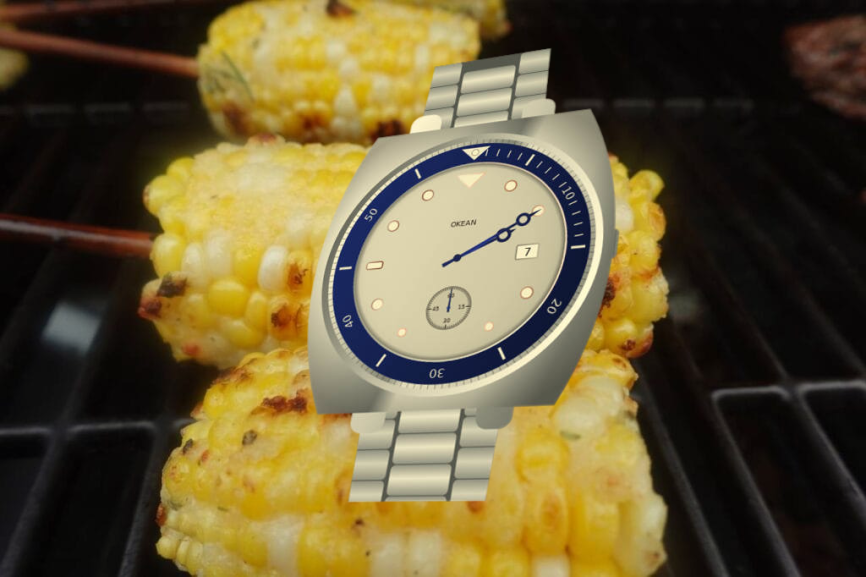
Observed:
2.10
